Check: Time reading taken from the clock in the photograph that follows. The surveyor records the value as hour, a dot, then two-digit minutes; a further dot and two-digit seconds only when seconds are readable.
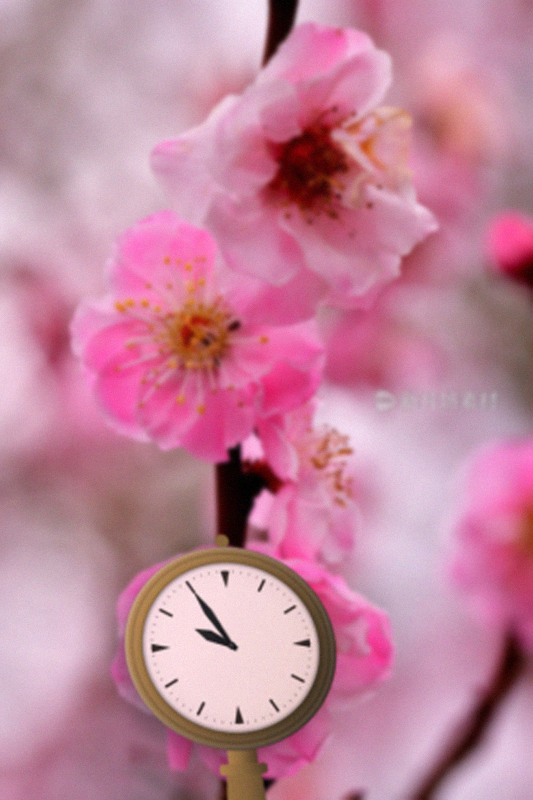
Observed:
9.55
